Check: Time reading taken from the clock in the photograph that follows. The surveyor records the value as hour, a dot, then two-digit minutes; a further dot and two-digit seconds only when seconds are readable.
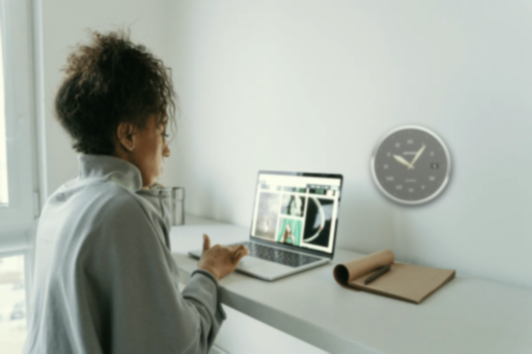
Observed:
10.06
